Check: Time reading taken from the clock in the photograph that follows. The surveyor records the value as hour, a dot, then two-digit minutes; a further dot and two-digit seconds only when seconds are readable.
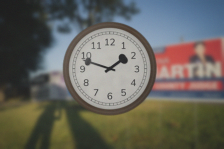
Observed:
1.48
